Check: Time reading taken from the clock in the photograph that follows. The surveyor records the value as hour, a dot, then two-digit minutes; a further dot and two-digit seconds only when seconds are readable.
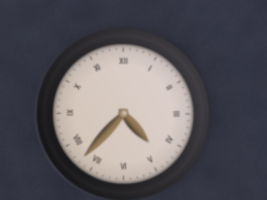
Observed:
4.37
